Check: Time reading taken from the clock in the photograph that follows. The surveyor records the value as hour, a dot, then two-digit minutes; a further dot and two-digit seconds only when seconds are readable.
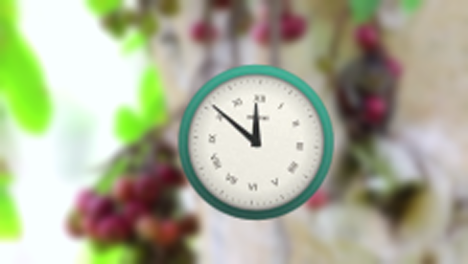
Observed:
11.51
